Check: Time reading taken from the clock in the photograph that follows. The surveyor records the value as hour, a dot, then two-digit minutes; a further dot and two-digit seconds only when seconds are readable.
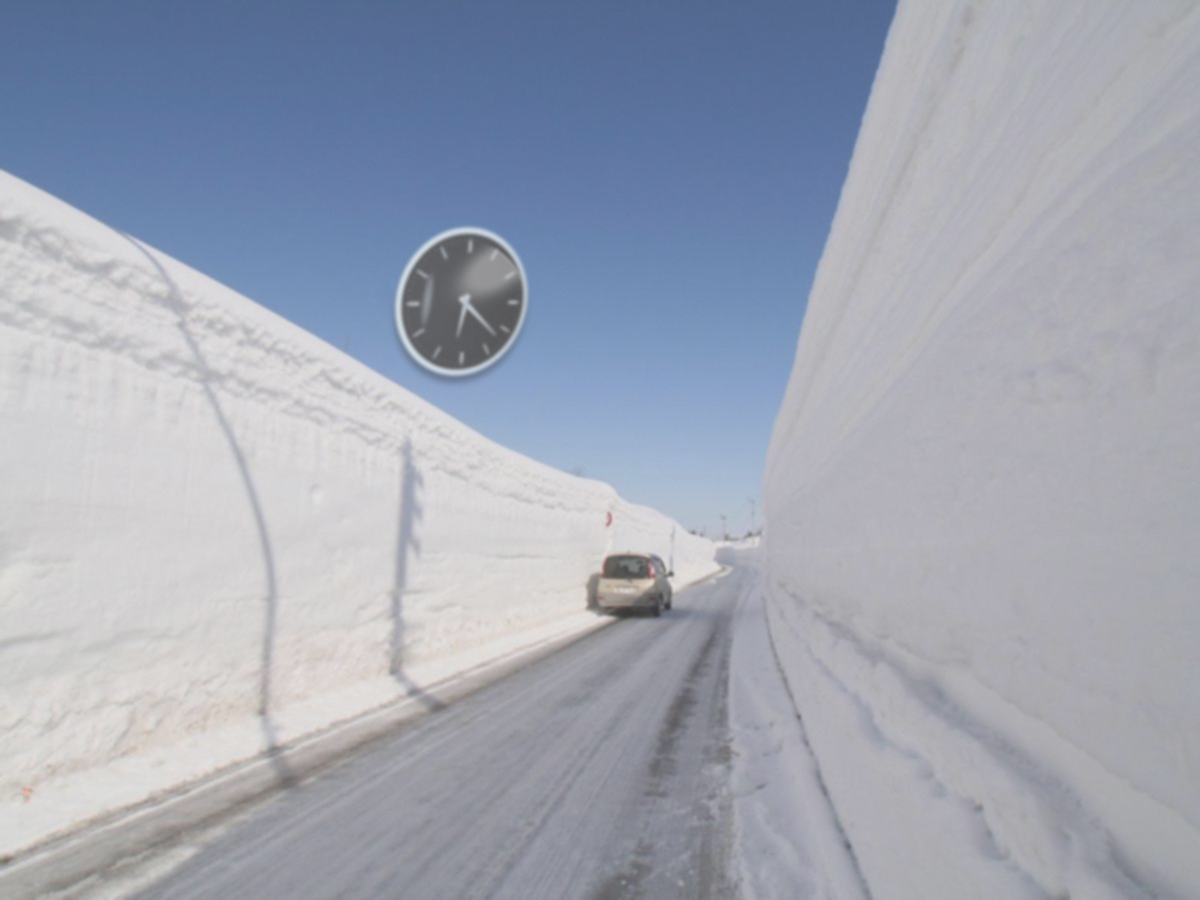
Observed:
6.22
